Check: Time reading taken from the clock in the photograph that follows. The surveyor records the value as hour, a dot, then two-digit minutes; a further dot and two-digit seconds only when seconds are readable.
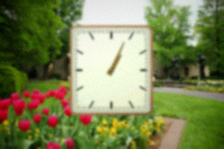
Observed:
1.04
